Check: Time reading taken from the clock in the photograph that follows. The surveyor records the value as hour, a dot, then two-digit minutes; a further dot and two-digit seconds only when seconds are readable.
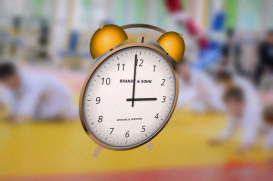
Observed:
2.59
